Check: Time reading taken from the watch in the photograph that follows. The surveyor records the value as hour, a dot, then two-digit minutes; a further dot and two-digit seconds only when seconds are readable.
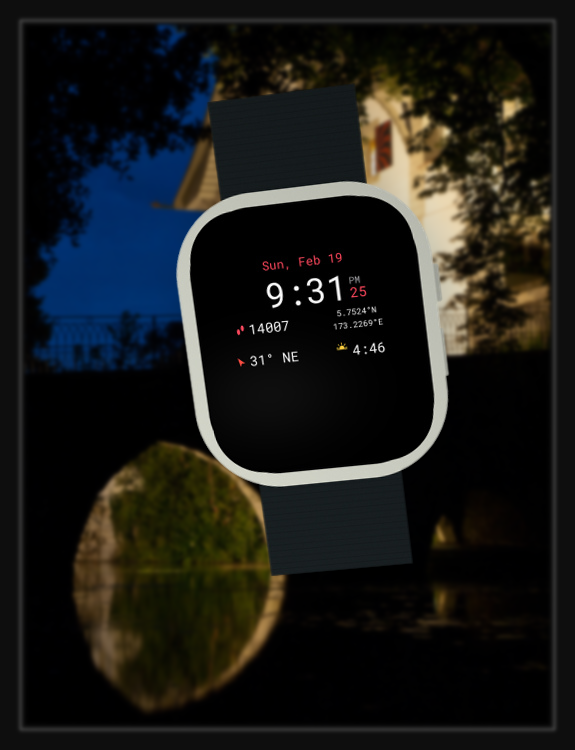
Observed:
9.31.25
